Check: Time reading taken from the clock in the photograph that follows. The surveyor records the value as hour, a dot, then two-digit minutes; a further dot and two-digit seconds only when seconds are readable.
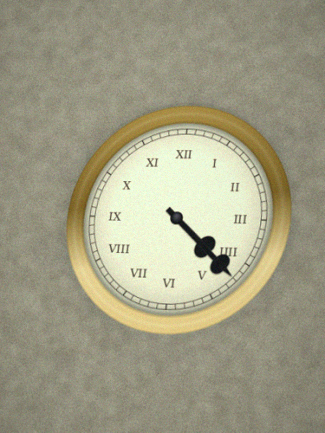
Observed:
4.22
